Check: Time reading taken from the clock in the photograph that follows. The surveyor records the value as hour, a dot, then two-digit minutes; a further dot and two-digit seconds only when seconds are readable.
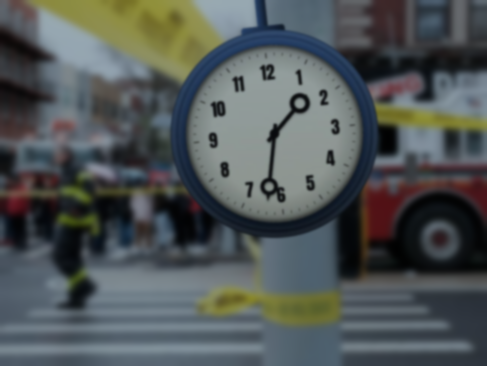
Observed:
1.32
